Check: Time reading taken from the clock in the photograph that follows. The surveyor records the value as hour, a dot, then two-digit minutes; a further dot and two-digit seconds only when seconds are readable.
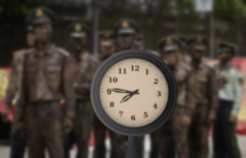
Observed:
7.46
